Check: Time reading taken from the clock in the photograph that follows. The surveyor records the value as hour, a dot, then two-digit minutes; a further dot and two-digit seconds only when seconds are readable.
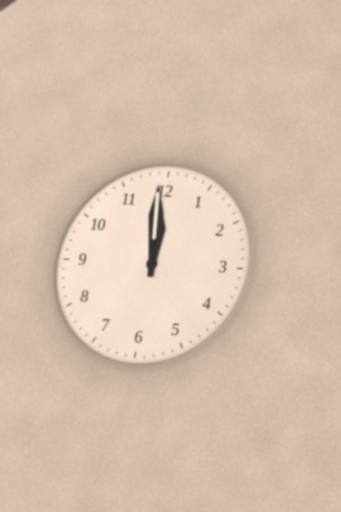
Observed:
11.59
